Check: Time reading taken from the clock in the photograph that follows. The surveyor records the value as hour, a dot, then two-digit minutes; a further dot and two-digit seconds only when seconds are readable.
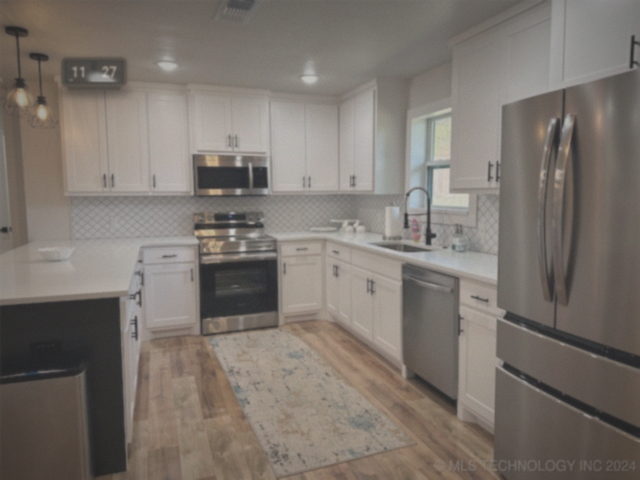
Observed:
11.27
